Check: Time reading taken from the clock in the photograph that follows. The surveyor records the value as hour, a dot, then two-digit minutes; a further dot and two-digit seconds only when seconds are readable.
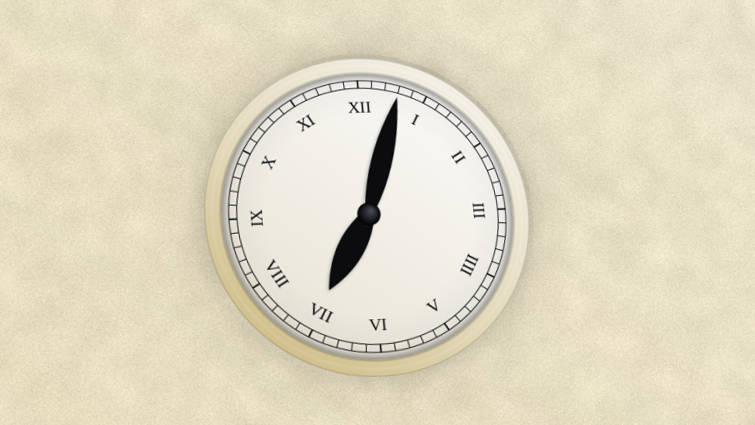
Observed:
7.03
